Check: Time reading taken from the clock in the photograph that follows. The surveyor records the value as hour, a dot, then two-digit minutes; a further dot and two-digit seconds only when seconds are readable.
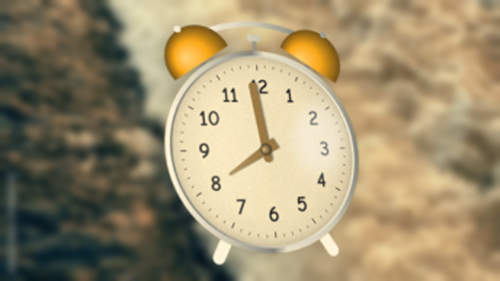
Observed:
7.59
